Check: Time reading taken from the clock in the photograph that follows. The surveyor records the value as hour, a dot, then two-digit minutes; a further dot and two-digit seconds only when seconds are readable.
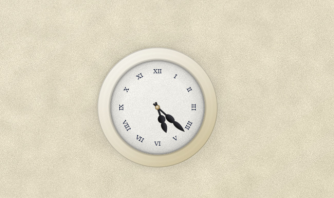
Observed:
5.22
